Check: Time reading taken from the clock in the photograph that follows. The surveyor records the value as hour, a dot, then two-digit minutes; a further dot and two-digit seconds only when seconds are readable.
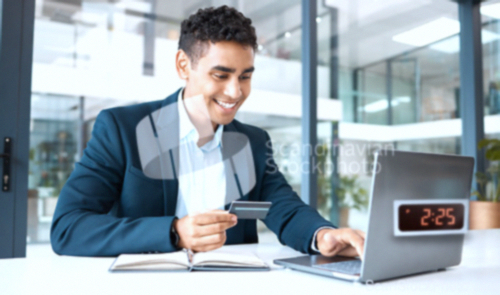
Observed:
2.25
